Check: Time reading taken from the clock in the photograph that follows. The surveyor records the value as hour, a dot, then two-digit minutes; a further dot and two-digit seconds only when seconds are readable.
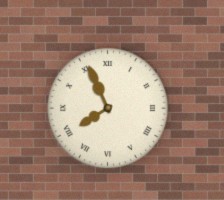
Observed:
7.56
